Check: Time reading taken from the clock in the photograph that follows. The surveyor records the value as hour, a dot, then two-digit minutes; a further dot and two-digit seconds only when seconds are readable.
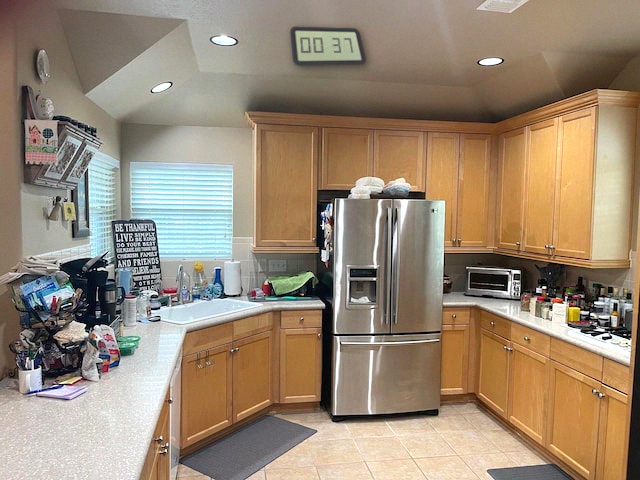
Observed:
0.37
